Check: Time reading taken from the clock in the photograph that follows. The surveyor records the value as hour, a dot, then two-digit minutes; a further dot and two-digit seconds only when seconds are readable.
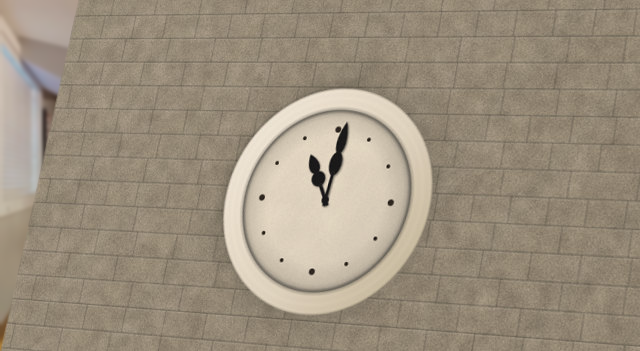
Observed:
11.01
